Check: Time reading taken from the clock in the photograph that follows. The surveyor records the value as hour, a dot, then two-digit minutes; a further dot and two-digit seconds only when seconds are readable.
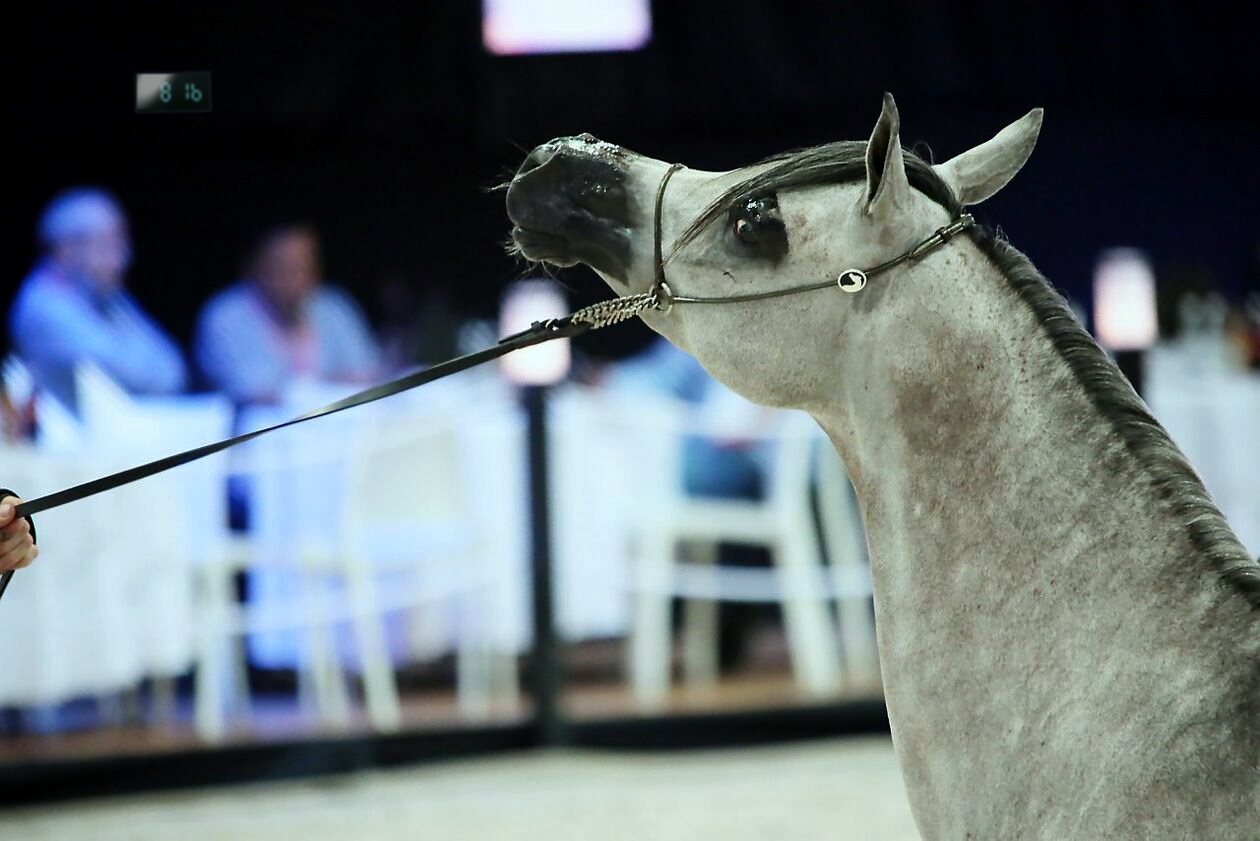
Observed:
8.16
